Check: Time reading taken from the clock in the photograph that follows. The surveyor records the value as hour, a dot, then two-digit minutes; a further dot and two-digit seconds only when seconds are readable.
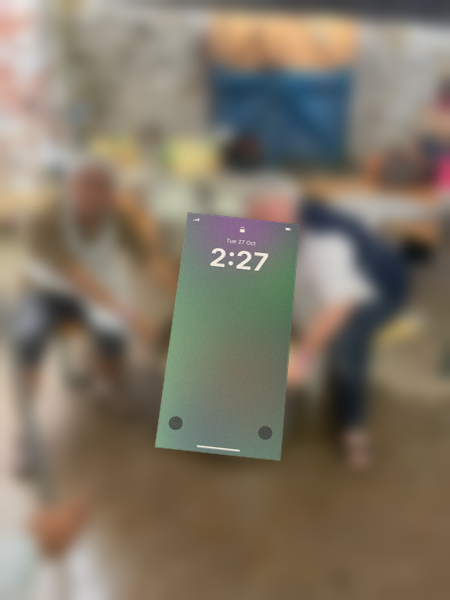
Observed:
2.27
